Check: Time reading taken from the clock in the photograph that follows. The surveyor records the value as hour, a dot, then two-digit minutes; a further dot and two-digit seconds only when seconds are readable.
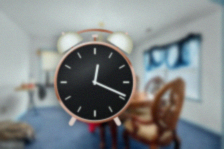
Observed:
12.19
